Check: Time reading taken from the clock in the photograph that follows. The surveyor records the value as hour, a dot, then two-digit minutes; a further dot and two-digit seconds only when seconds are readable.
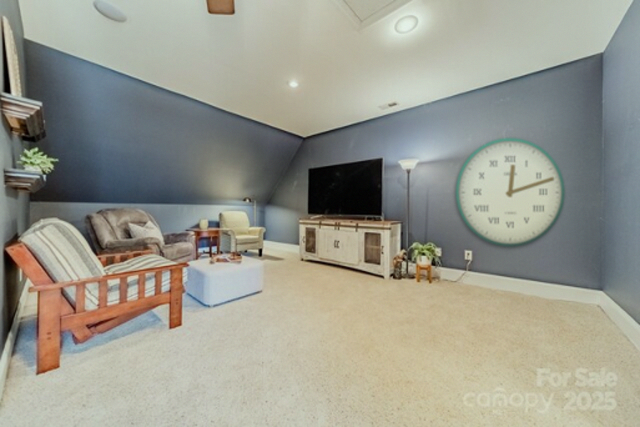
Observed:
12.12
